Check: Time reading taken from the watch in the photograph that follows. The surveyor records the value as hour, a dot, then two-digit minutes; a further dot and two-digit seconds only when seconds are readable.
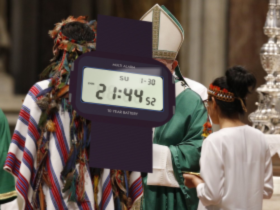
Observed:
21.44
